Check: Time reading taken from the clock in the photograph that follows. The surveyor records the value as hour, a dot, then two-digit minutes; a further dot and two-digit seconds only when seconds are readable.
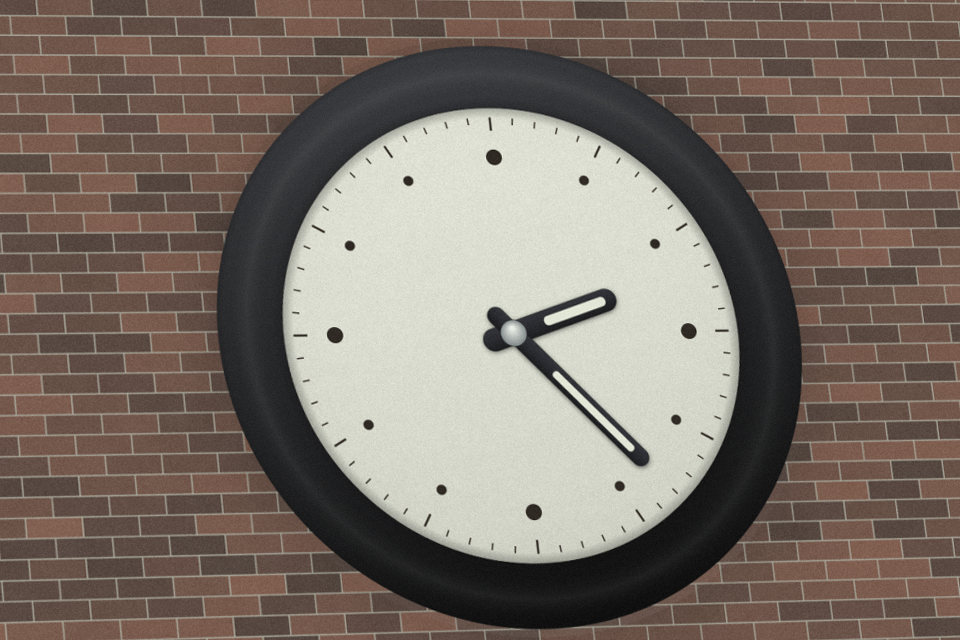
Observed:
2.23
